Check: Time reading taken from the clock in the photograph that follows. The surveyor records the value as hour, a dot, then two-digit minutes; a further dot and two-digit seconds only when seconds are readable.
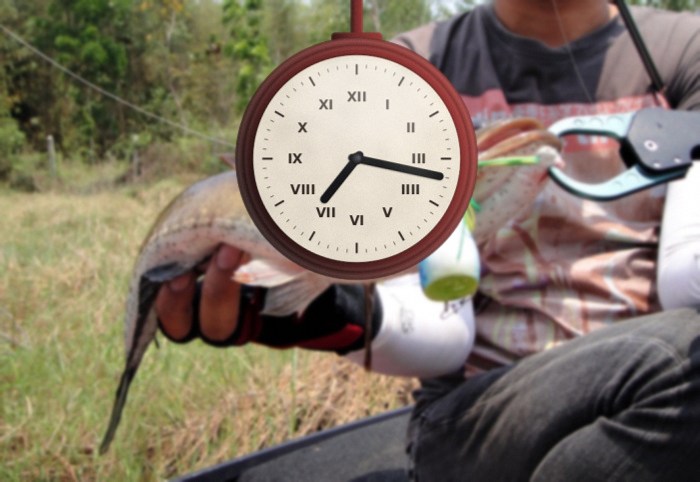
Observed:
7.17
